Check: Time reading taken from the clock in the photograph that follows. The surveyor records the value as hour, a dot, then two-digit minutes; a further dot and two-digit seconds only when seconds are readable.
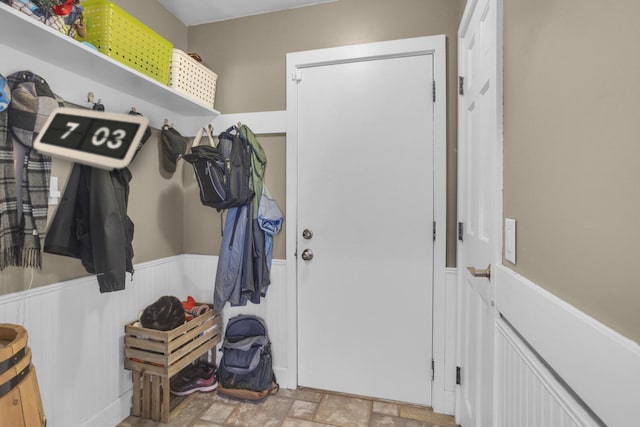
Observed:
7.03
